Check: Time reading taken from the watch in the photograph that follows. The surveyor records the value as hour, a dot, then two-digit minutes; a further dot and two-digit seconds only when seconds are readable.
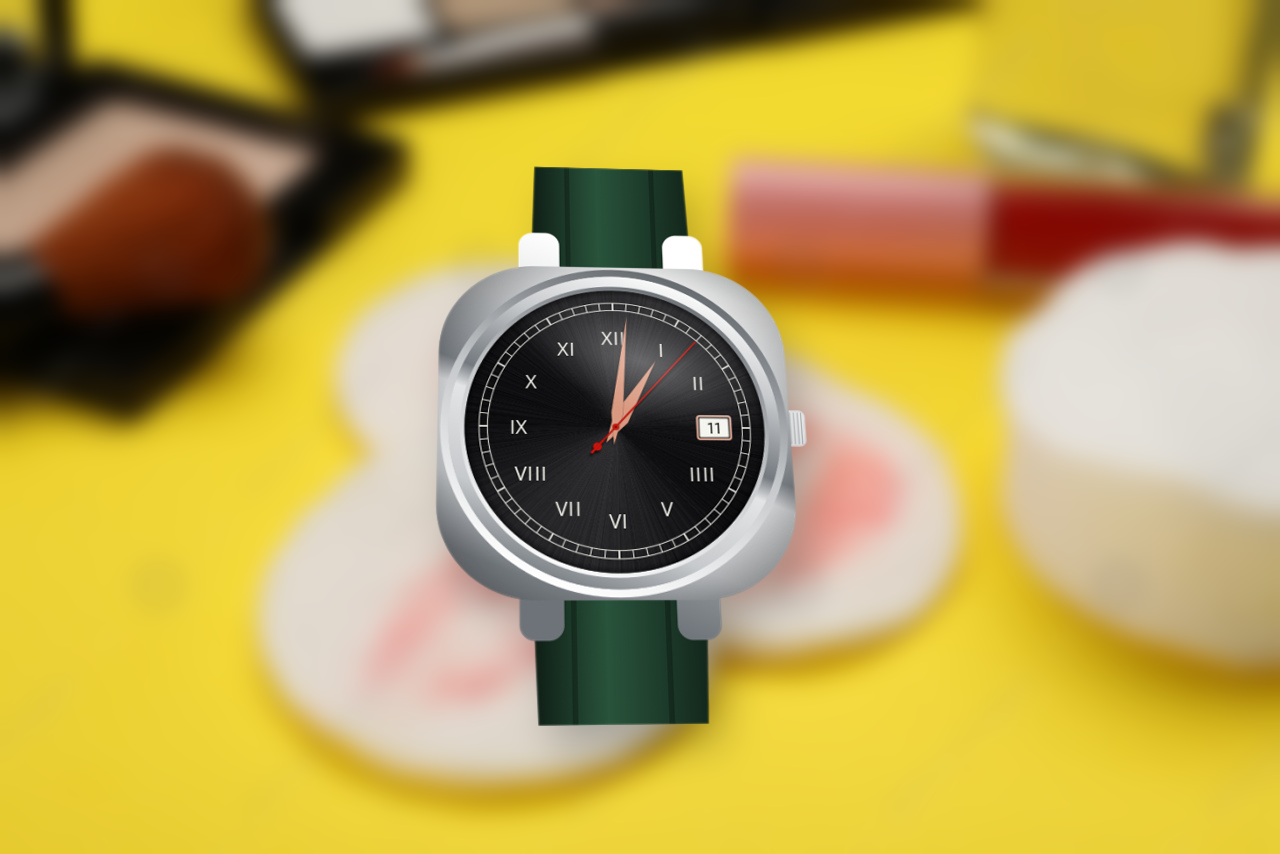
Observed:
1.01.07
